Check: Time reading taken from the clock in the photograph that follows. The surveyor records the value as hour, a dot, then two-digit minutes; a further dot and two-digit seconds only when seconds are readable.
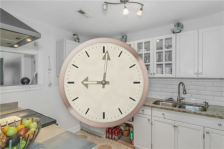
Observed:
9.01
